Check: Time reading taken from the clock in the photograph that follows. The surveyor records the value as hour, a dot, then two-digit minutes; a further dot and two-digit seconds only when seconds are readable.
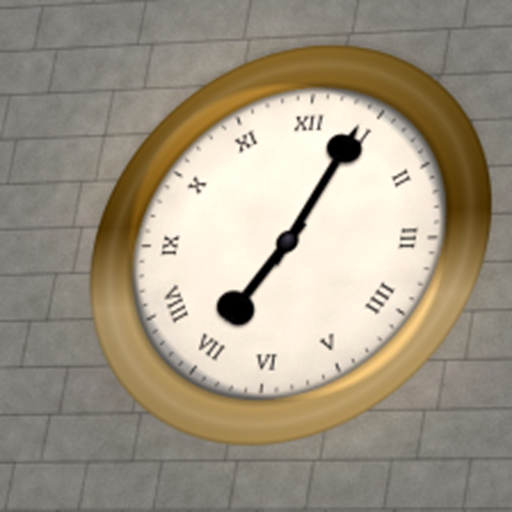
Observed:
7.04
